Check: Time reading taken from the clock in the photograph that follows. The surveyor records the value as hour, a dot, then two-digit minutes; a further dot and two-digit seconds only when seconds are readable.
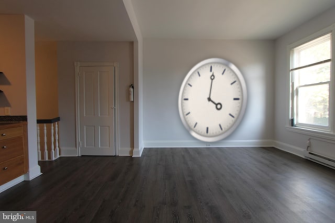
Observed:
4.01
